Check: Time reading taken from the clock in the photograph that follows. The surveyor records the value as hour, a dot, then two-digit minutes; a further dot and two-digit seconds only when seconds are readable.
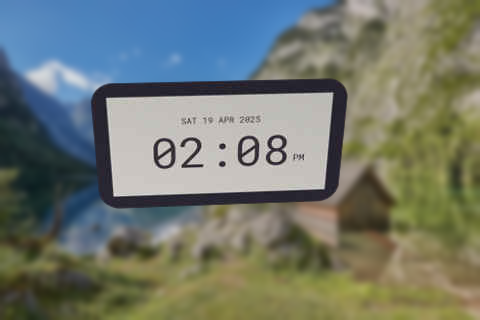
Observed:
2.08
